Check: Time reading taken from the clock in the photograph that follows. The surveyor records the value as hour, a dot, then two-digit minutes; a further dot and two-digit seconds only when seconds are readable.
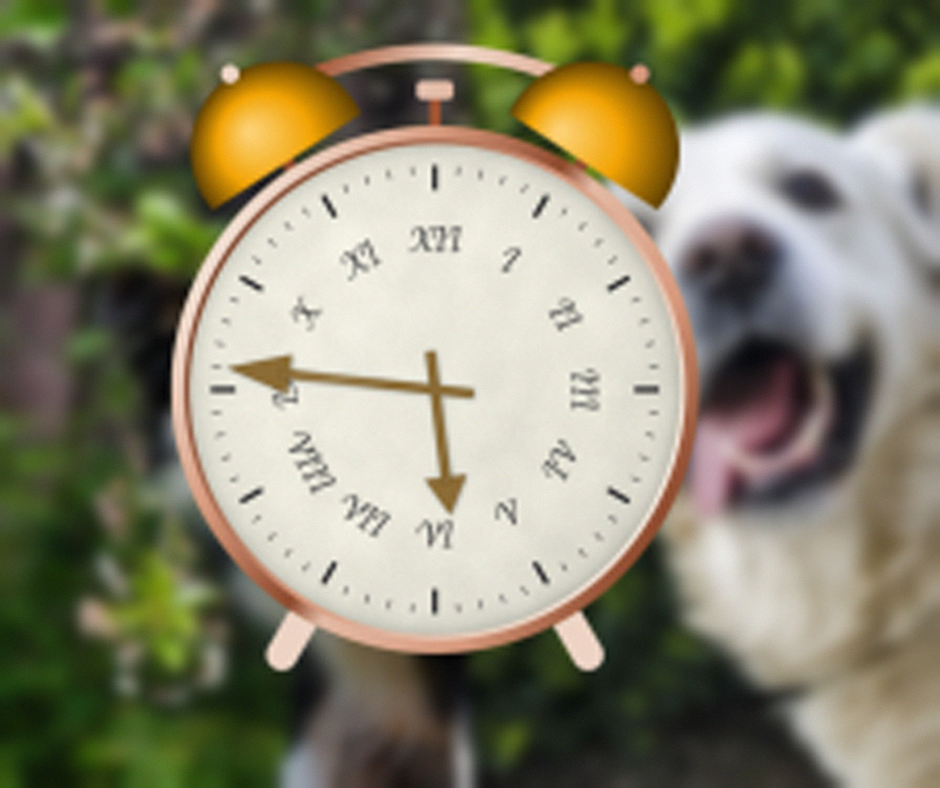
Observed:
5.46
